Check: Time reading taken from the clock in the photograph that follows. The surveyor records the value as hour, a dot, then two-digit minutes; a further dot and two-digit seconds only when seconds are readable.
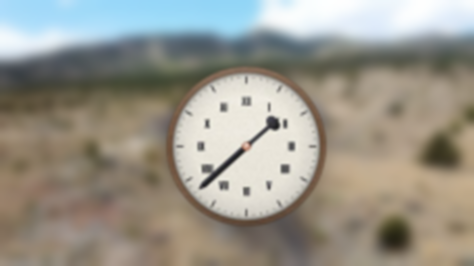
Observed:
1.38
